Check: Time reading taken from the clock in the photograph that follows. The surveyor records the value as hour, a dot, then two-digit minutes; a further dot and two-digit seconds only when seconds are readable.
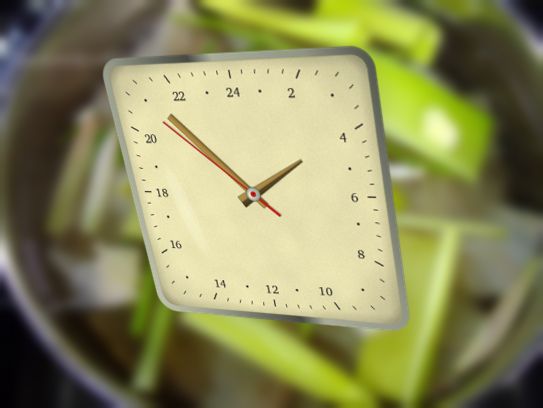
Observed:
3.52.52
